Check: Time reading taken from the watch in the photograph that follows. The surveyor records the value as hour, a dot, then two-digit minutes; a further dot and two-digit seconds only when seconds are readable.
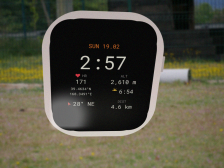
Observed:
2.57
